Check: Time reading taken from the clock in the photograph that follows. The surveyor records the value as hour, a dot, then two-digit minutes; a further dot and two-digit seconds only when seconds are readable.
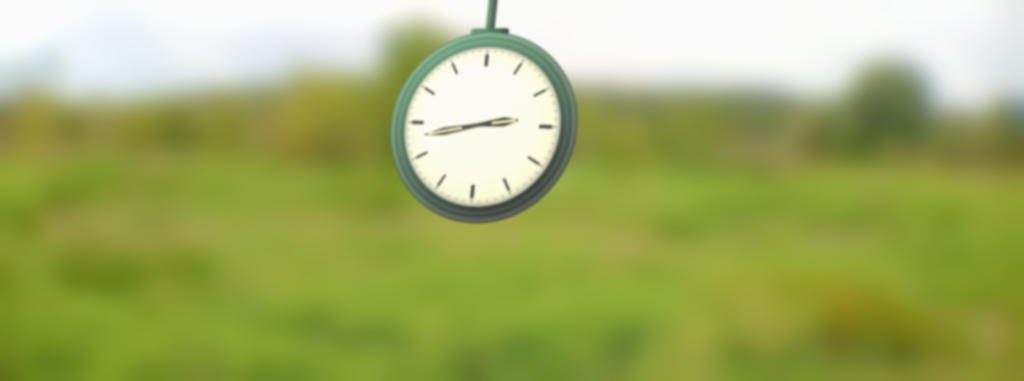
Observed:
2.43
